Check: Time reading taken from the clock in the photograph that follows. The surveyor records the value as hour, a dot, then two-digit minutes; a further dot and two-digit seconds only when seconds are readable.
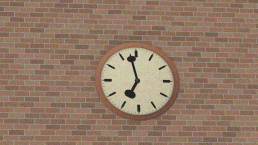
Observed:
6.58
